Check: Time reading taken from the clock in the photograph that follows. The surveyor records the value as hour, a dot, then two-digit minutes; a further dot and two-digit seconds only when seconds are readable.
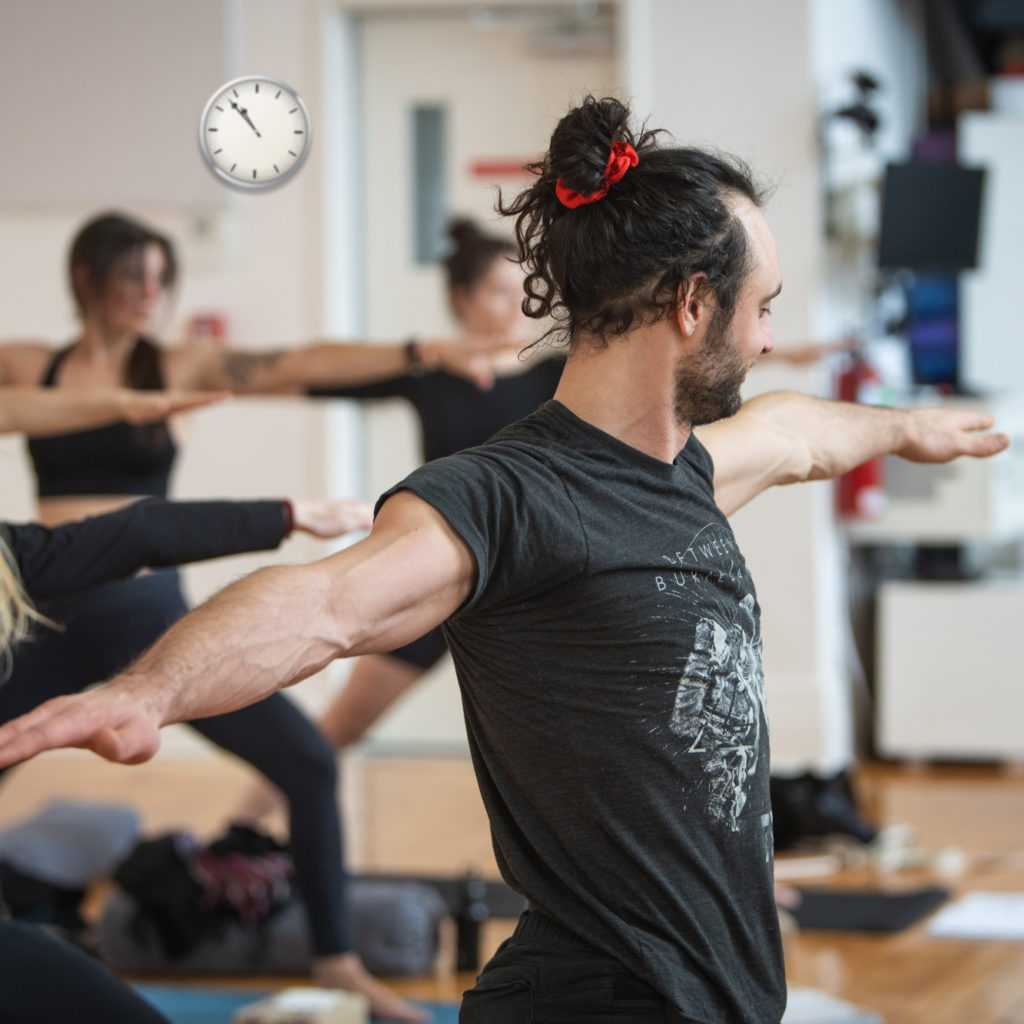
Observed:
10.53
